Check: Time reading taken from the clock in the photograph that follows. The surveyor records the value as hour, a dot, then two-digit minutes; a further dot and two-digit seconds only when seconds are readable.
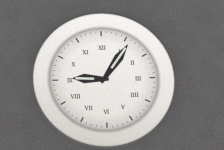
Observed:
9.06
